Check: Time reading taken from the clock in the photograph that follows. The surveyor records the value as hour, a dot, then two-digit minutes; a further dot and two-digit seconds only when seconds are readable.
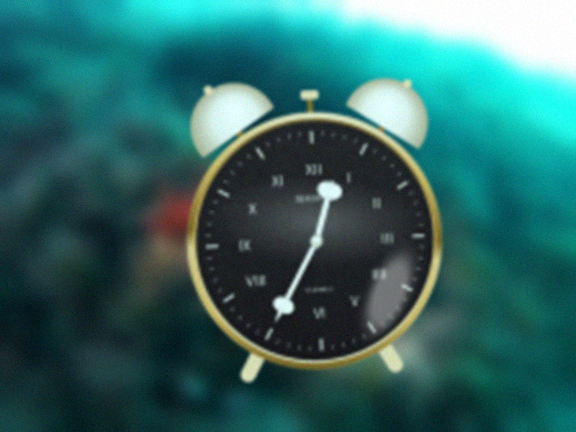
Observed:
12.35
